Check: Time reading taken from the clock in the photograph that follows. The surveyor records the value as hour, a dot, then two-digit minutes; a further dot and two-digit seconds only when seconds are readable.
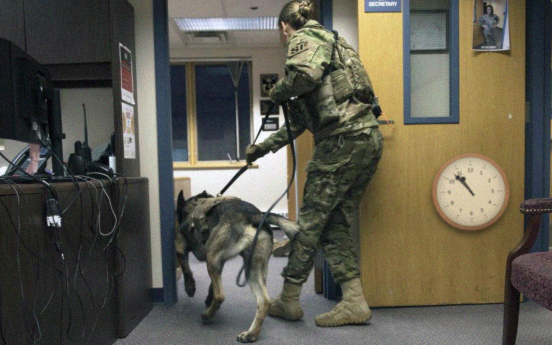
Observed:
10.53
